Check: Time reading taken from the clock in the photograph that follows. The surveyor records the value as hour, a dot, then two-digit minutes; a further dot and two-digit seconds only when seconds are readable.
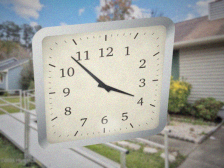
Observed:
3.53
